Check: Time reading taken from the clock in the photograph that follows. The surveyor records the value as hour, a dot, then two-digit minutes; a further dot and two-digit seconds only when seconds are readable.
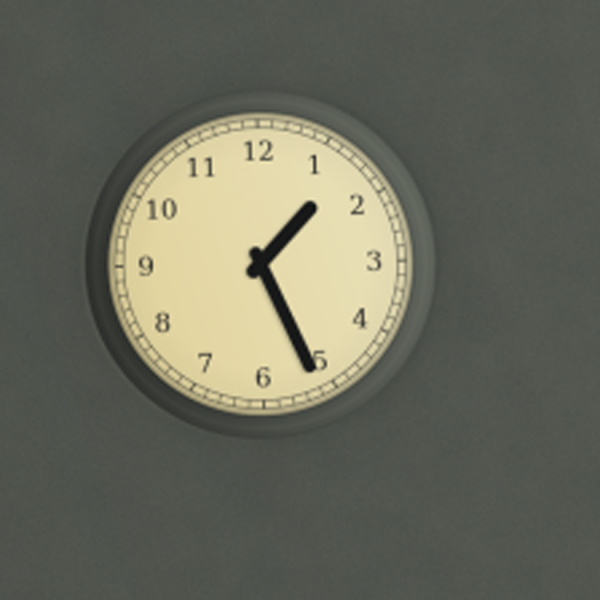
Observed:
1.26
